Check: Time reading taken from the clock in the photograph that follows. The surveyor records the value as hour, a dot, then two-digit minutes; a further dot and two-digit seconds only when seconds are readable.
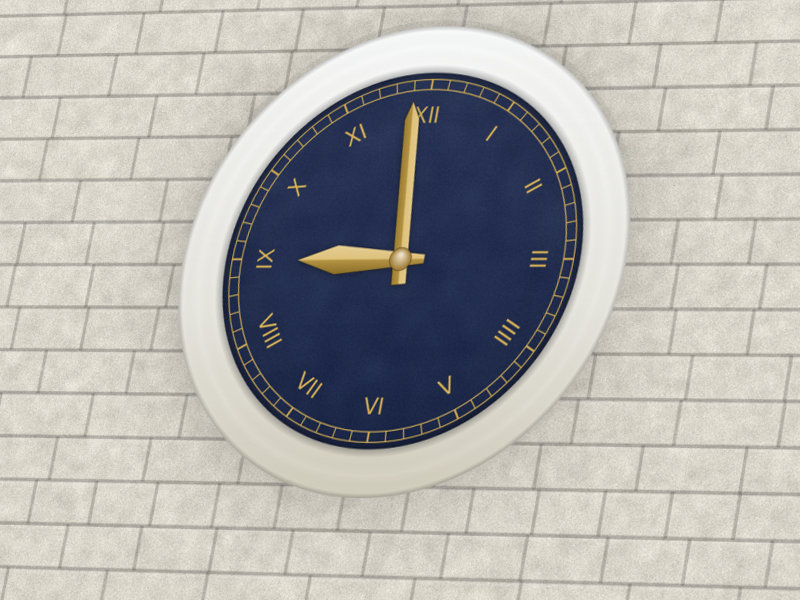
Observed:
8.59
